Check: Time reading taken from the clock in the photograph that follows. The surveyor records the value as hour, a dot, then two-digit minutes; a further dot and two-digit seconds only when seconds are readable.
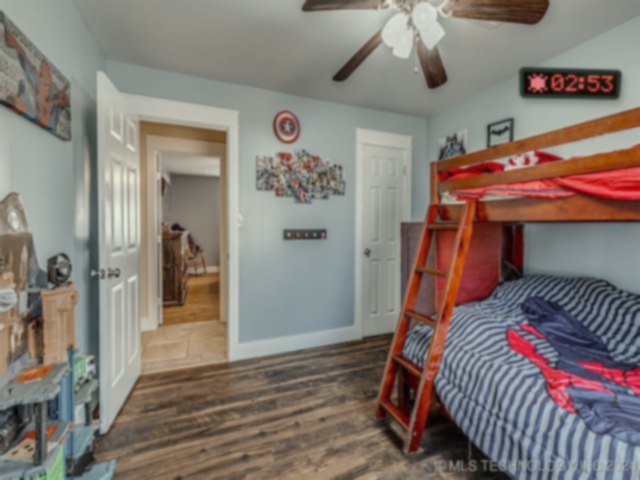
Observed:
2.53
